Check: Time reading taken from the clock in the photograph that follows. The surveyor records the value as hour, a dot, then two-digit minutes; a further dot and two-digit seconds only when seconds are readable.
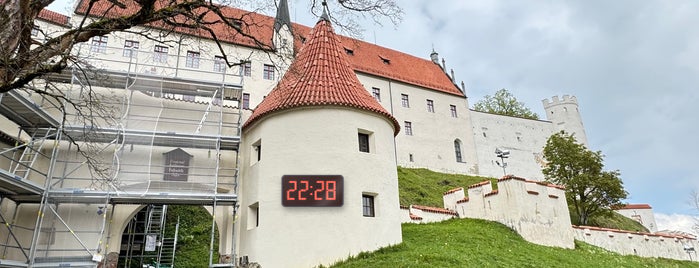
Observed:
22.28
